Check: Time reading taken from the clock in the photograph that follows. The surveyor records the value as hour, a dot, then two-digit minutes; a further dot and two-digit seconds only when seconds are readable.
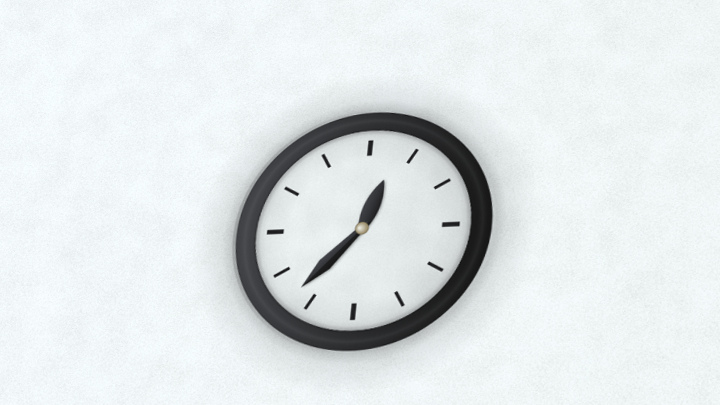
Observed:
12.37
